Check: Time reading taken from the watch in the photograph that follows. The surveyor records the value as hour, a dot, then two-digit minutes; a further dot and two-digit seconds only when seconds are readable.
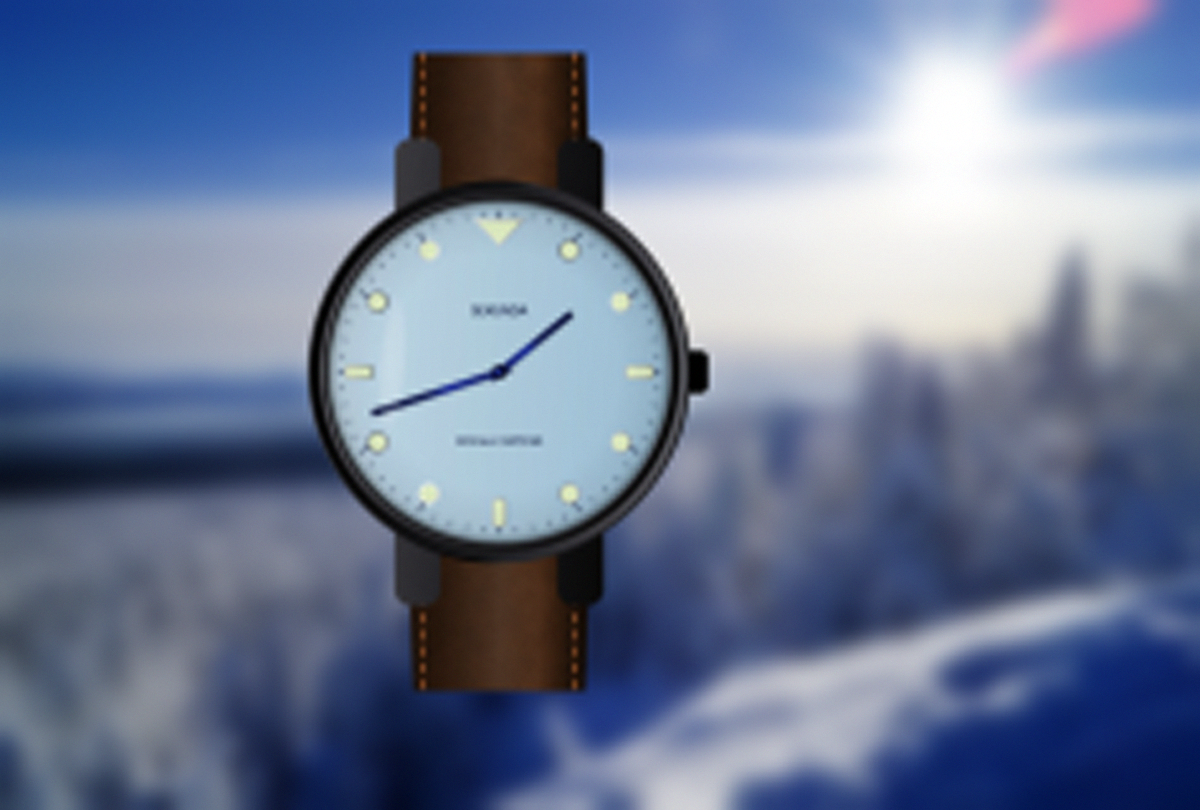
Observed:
1.42
